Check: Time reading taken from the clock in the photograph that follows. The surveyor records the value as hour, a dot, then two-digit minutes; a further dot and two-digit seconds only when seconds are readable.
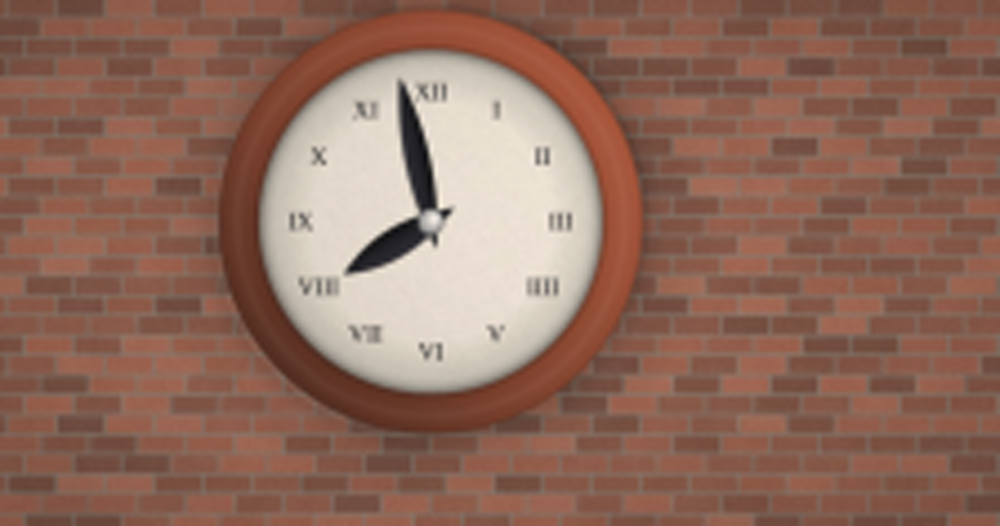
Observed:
7.58
